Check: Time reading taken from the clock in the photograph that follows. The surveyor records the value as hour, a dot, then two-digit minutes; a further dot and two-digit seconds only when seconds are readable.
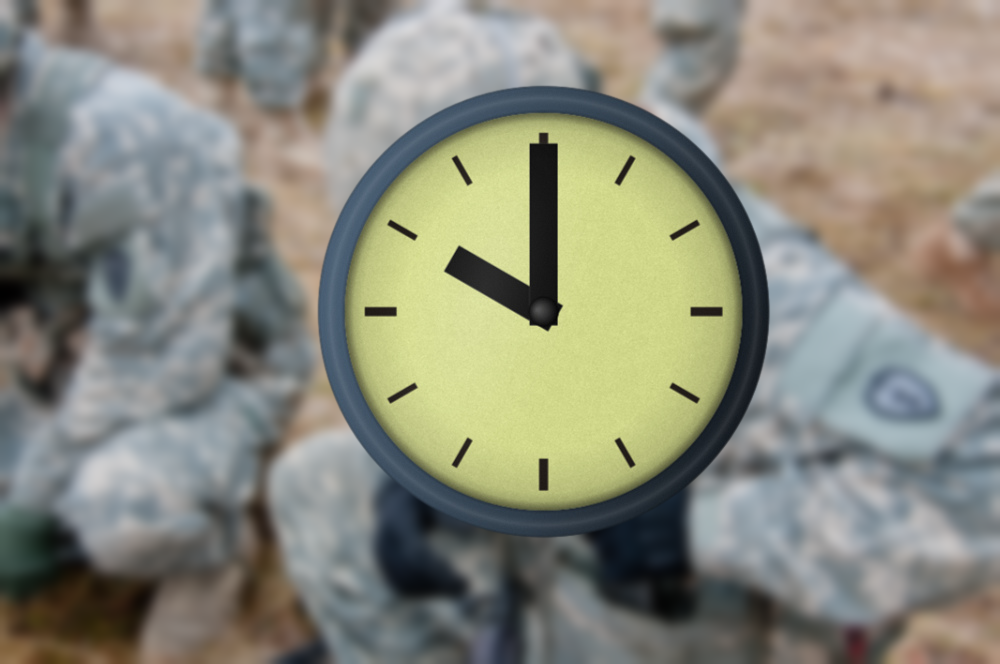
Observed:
10.00
